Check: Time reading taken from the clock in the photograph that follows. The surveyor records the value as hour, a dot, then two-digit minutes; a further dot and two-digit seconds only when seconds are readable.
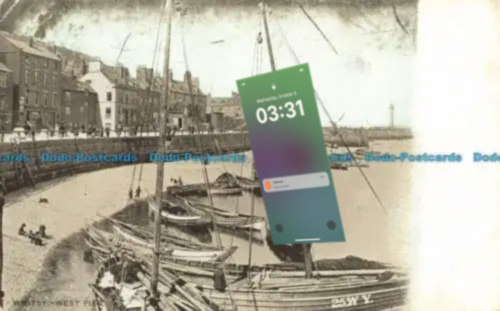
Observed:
3.31
